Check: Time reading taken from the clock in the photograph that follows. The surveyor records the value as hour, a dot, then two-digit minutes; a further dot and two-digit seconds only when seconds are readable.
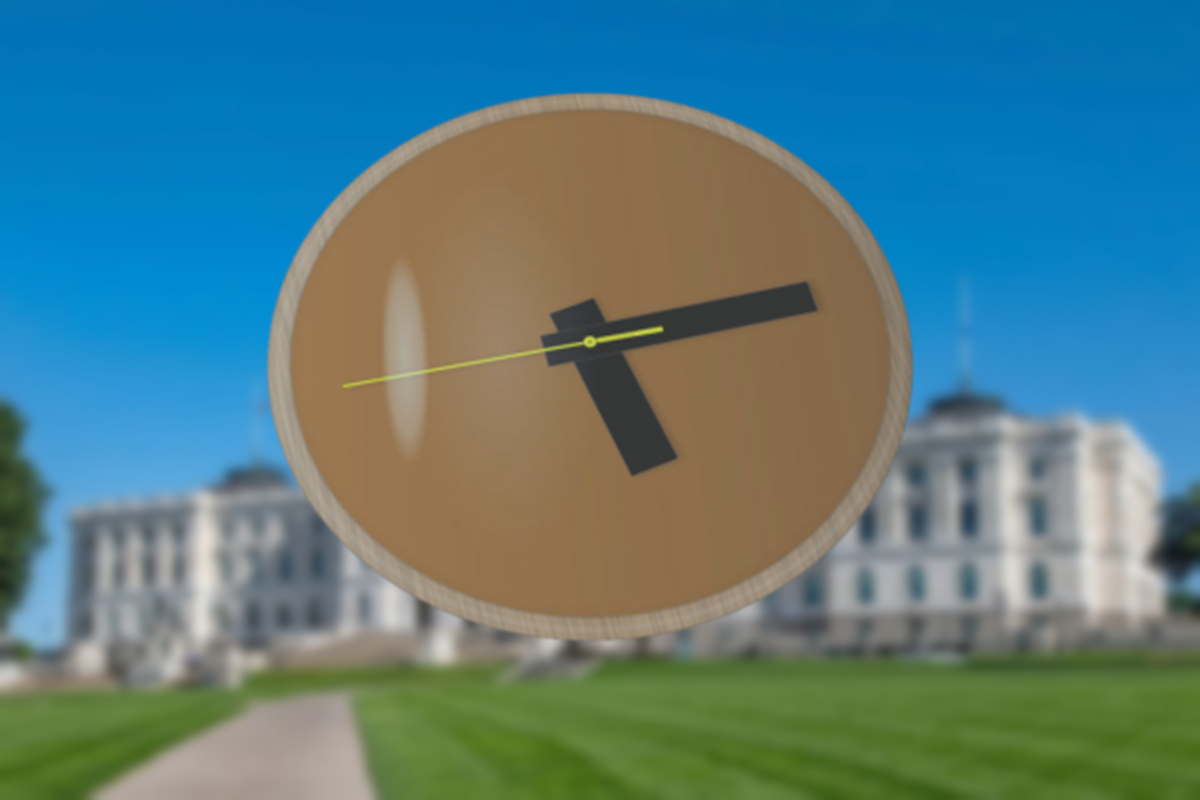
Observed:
5.12.43
